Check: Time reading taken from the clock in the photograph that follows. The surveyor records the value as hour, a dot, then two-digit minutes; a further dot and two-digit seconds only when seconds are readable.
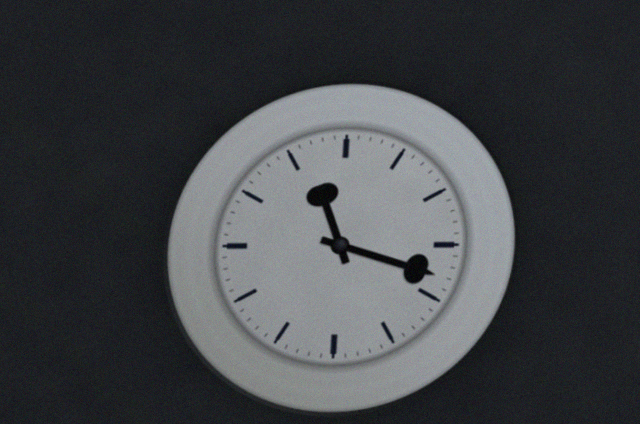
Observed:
11.18
